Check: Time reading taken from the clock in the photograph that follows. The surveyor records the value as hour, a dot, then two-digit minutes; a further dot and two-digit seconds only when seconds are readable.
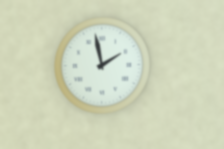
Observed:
1.58
